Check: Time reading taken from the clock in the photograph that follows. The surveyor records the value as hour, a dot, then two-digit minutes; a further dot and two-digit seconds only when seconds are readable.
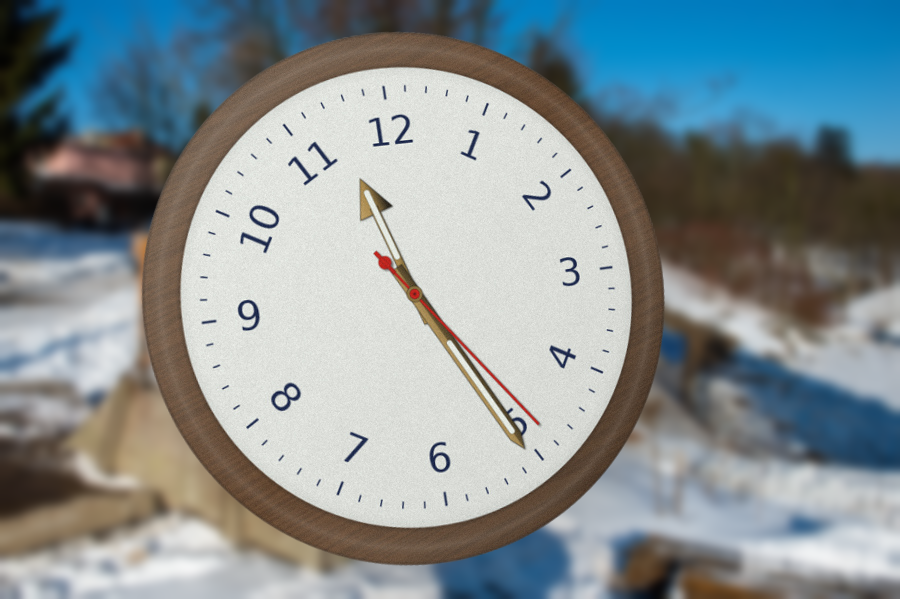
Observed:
11.25.24
